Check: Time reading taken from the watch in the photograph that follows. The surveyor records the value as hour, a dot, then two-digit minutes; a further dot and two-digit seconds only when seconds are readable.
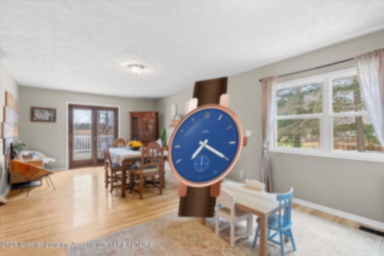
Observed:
7.20
